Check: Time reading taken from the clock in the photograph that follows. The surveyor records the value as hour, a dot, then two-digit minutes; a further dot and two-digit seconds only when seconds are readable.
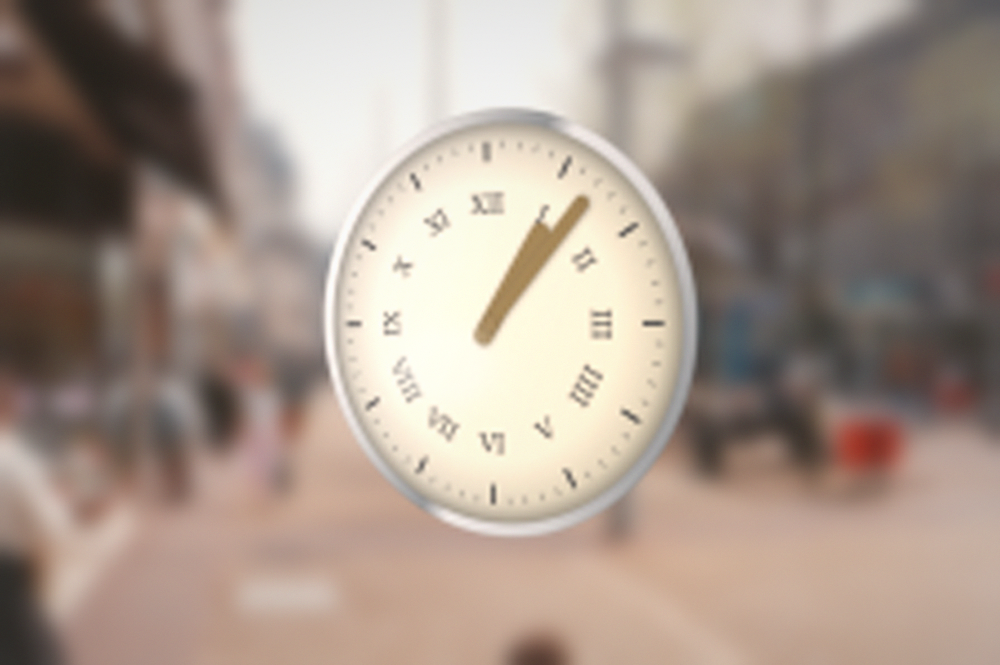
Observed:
1.07
